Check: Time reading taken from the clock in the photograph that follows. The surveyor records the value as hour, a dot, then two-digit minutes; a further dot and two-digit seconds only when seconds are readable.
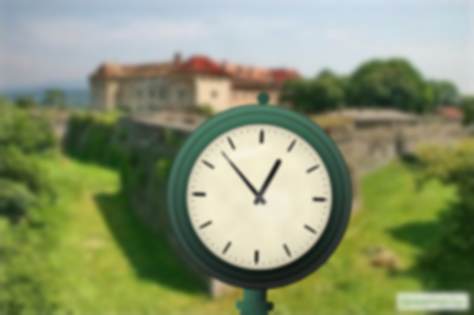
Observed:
12.53
